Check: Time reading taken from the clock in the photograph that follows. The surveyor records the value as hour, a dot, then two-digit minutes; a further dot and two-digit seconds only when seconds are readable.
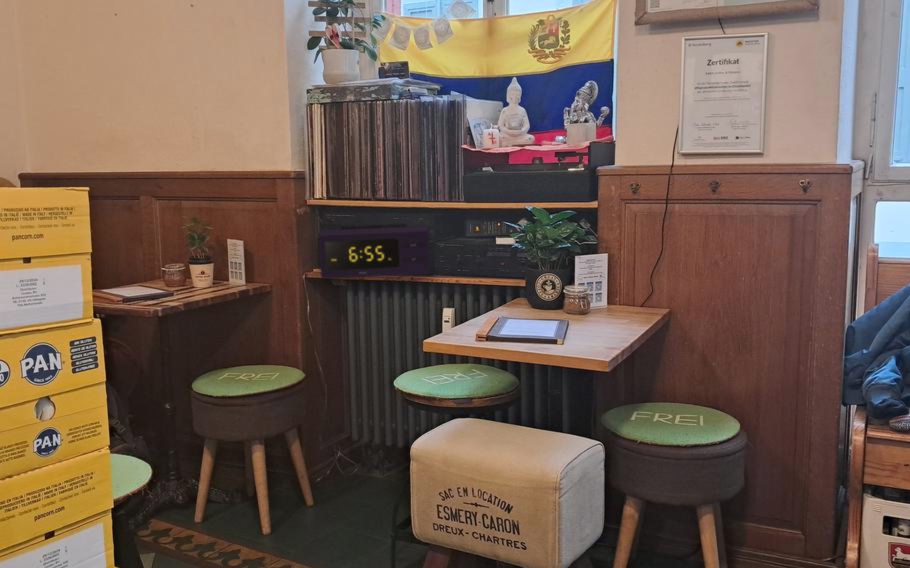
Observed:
6.55
